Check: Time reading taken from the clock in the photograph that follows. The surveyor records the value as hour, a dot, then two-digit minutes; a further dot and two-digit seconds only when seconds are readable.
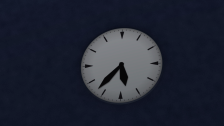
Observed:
5.37
